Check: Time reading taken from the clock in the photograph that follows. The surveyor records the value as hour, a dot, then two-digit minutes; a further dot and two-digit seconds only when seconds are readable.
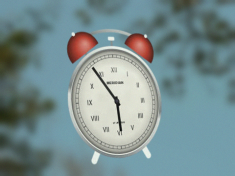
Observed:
5.54
